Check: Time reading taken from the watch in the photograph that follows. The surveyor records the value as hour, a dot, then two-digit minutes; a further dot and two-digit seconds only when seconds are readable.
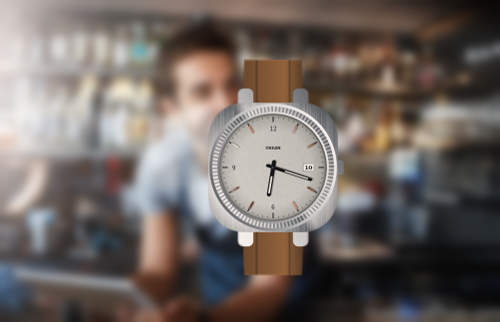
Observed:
6.18
